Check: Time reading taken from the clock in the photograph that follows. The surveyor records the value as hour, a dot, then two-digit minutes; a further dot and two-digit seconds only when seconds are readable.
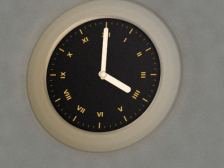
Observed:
4.00
